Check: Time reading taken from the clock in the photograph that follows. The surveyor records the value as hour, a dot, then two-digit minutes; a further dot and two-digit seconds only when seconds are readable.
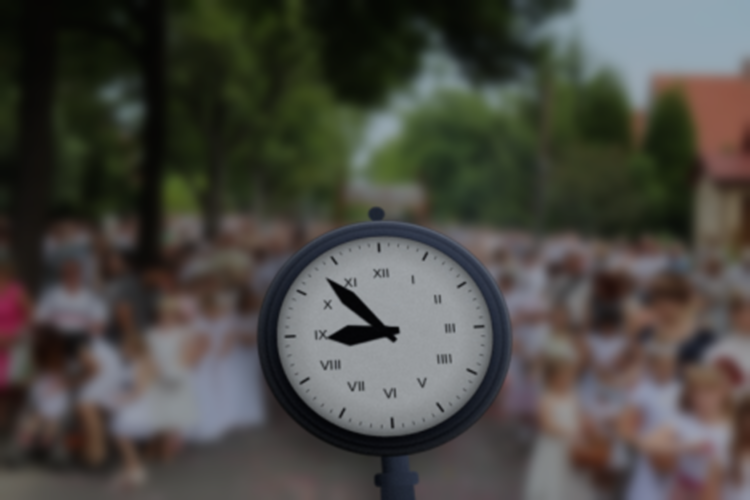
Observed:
8.53
